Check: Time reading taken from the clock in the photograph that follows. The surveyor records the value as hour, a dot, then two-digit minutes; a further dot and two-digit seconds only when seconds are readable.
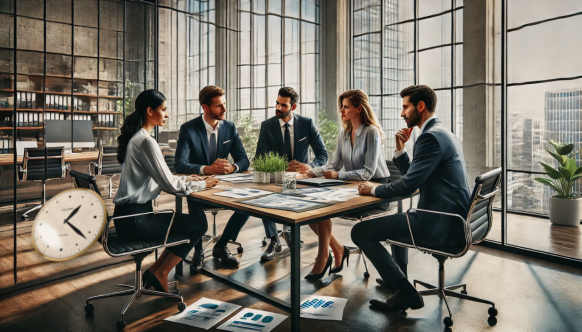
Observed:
1.22
